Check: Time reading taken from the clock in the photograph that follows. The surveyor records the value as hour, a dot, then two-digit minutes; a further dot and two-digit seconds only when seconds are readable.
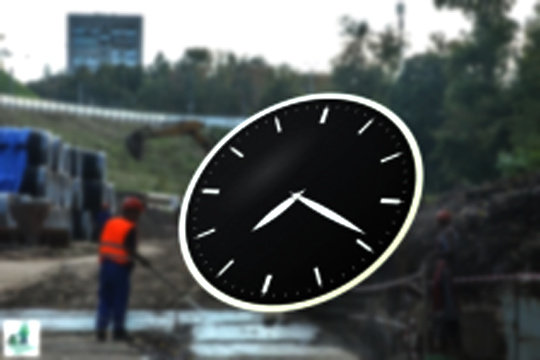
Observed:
7.19
